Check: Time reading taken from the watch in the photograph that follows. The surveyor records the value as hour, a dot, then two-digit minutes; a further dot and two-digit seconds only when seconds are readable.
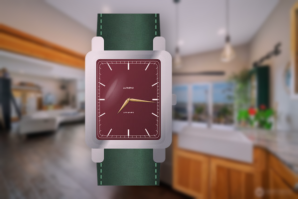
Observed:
7.16
